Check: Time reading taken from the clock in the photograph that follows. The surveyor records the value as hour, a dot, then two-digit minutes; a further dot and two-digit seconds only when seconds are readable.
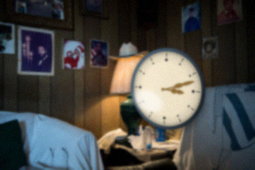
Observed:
3.12
